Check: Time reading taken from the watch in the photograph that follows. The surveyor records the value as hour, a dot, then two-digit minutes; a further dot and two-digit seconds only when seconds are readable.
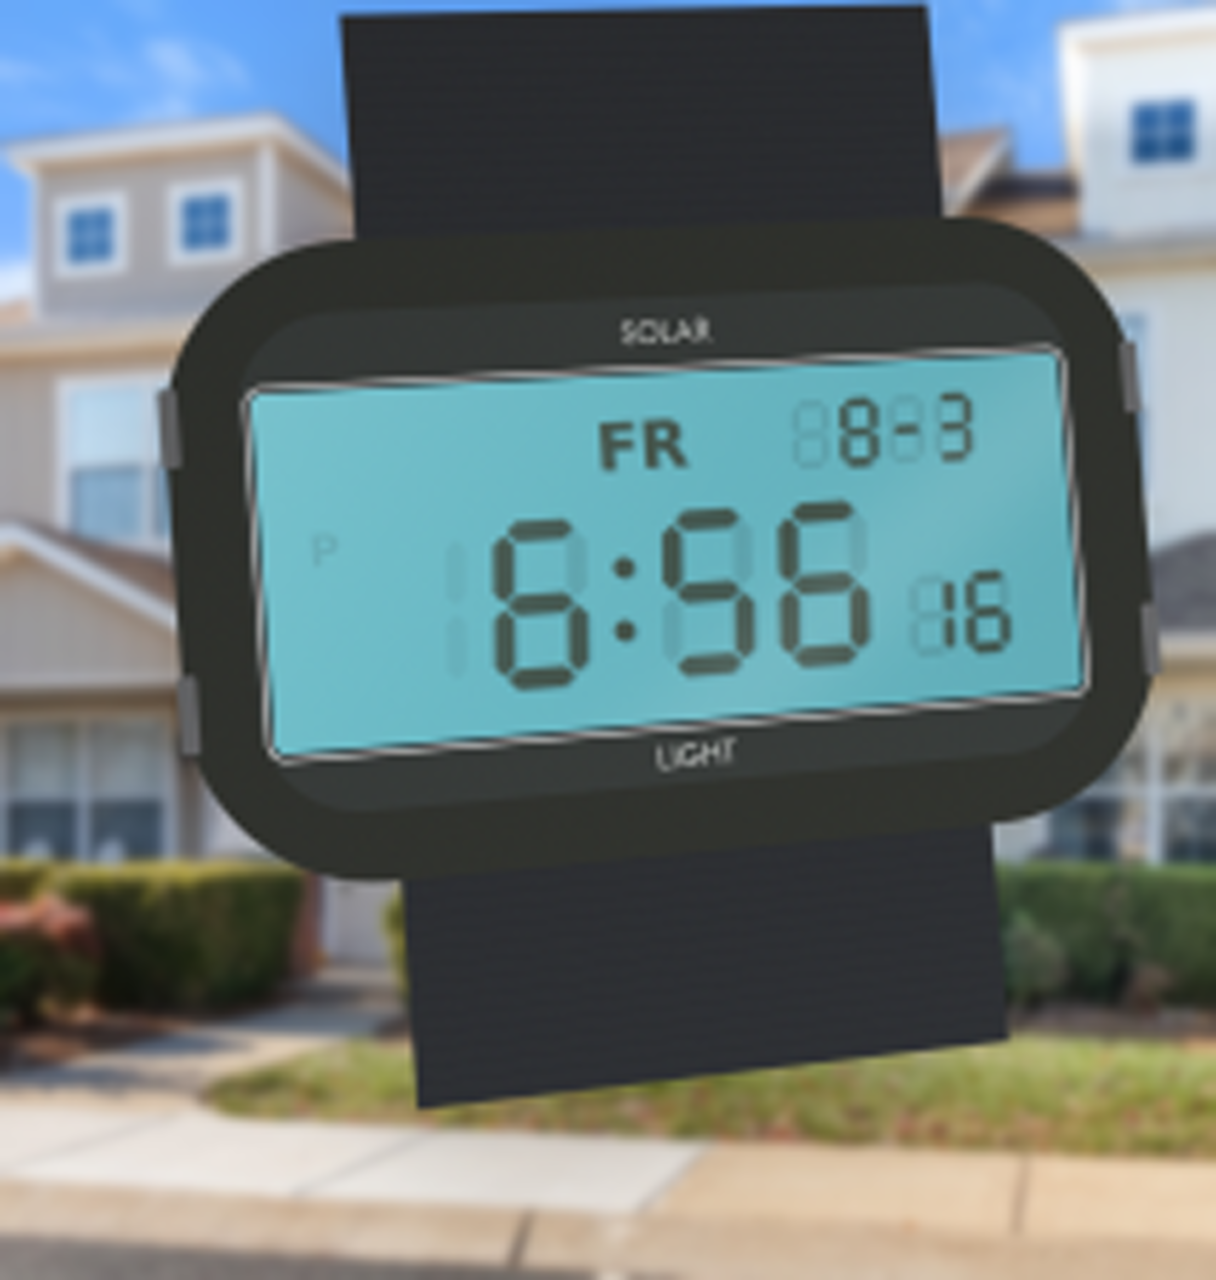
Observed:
6.56.16
